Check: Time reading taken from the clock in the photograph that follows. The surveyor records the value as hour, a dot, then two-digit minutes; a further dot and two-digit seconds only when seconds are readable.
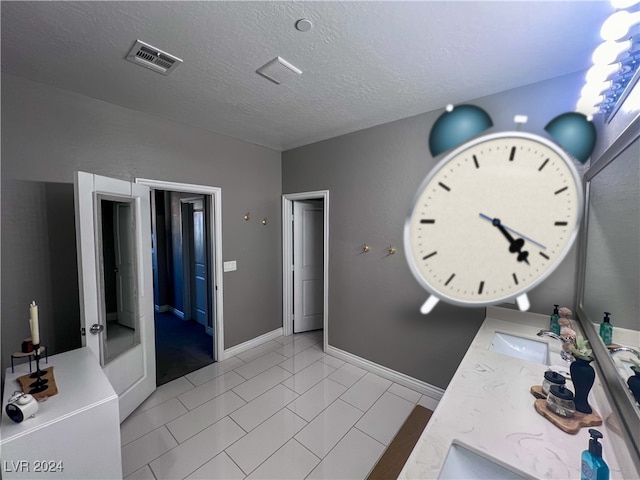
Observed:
4.22.19
